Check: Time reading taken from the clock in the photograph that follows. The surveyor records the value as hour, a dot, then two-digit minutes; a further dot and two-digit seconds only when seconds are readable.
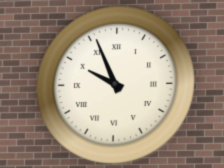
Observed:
9.56
